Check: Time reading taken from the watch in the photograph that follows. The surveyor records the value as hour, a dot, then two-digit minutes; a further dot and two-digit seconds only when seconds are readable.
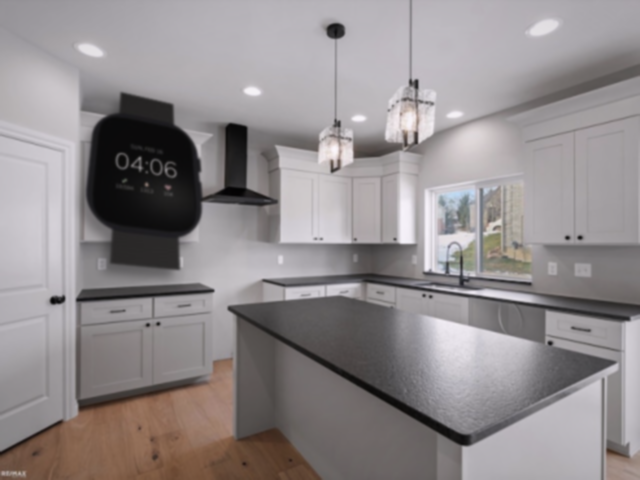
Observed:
4.06
